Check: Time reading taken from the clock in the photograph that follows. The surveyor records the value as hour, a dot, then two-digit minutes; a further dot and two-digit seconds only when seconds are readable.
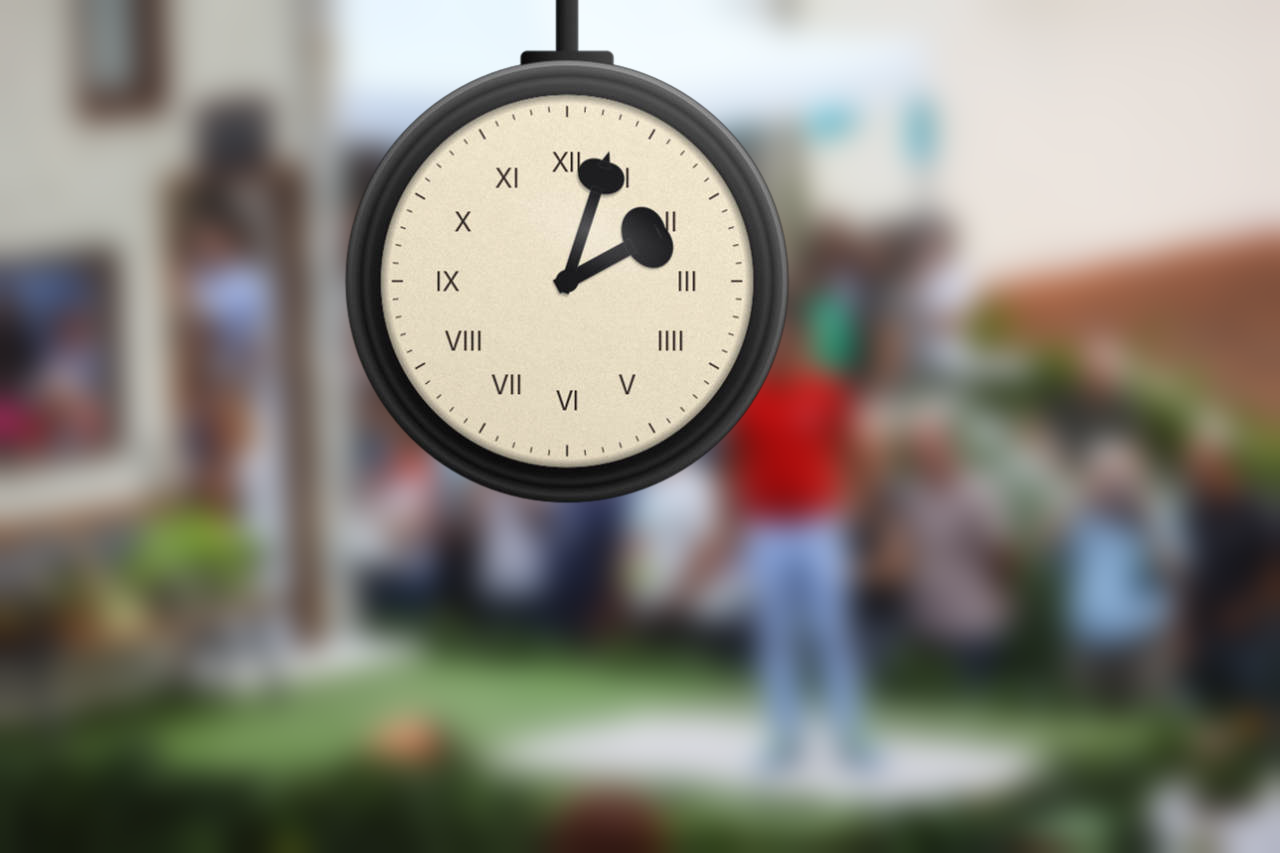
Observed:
2.03
